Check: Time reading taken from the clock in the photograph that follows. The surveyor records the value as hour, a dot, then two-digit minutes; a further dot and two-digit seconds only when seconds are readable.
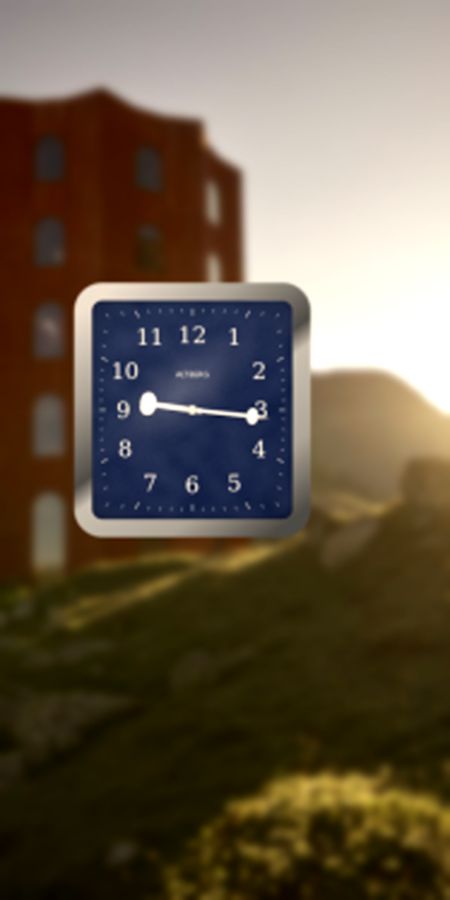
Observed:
9.16
